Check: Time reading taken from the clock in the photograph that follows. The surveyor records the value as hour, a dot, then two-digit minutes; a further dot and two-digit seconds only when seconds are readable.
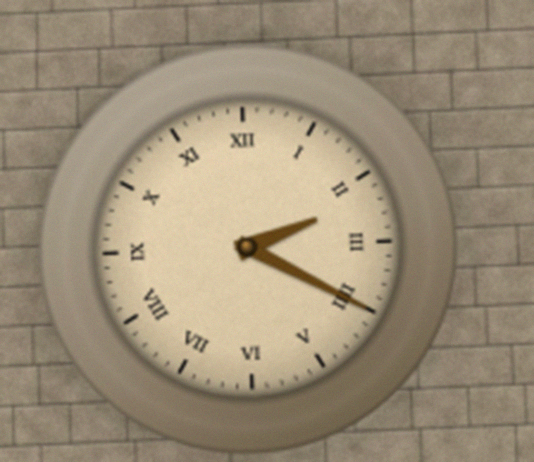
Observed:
2.20
